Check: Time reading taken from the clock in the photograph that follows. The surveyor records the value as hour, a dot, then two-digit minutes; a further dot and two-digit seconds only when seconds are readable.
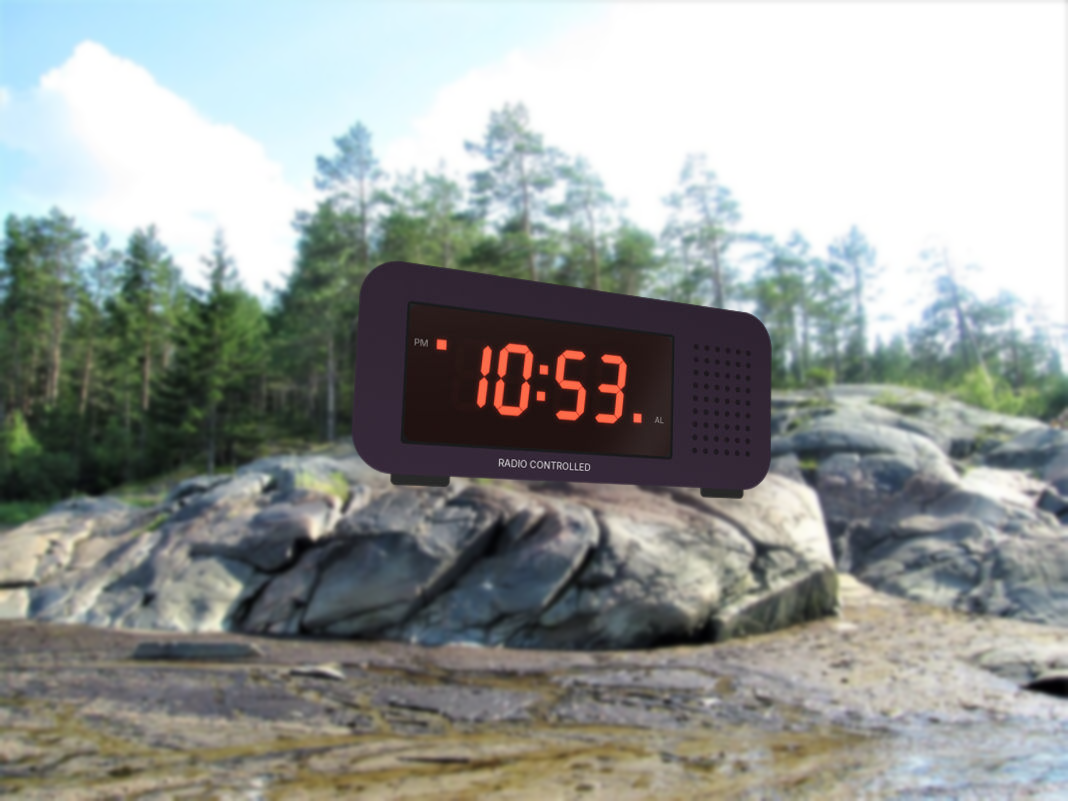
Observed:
10.53
